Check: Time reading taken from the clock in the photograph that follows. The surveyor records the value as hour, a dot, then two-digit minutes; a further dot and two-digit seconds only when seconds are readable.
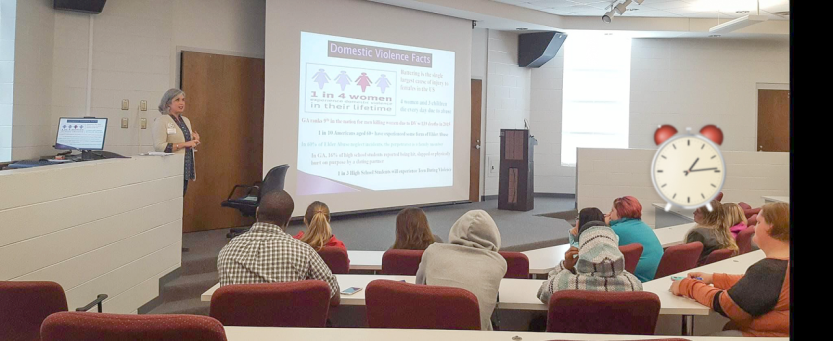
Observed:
1.14
